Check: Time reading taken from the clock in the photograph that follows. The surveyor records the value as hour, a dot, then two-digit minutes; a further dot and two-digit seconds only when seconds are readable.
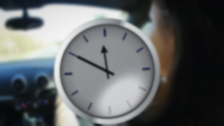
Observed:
11.50
